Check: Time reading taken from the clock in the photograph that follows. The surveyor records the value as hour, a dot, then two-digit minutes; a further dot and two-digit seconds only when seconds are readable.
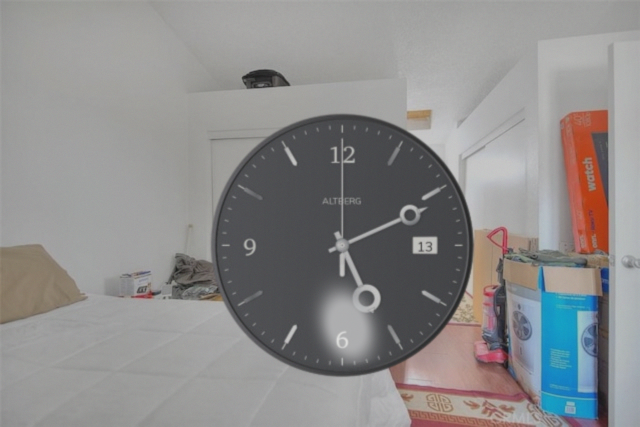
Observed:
5.11.00
